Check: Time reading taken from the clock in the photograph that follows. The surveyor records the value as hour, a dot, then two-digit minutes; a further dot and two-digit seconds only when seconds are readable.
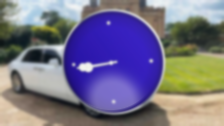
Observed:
8.44
